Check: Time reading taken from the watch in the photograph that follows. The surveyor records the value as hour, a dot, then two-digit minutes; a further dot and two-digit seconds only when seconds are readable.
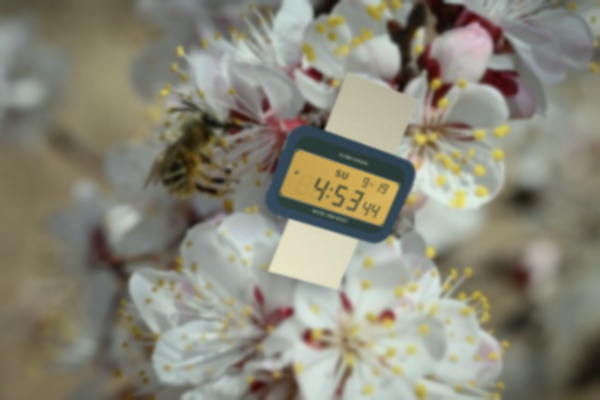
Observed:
4.53.44
